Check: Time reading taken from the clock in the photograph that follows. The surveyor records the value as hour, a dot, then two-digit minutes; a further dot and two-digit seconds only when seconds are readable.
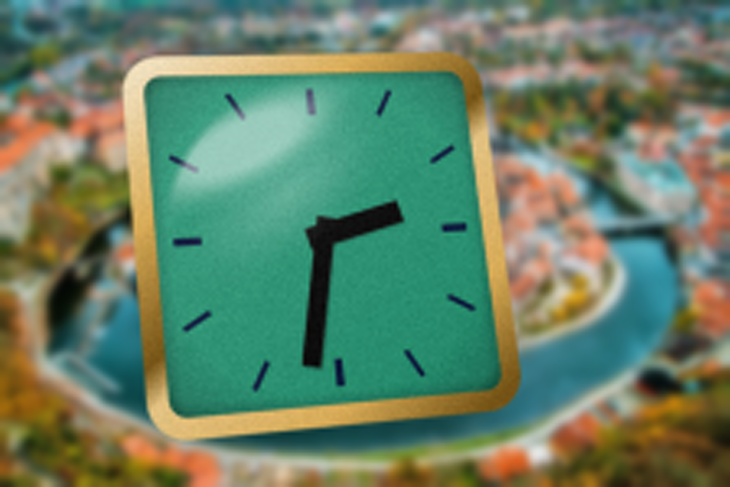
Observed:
2.32
